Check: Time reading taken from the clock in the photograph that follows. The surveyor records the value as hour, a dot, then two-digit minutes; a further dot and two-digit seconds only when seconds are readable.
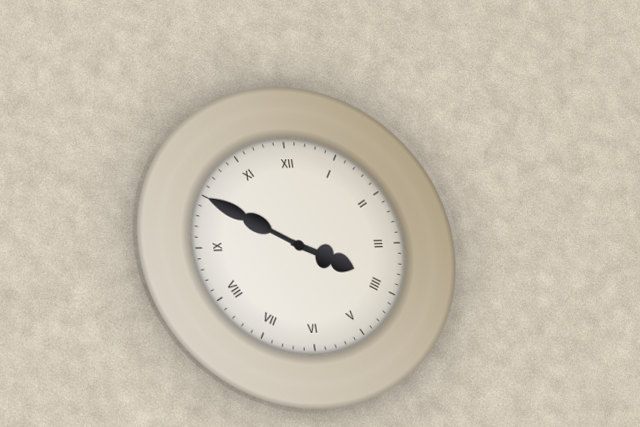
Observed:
3.50
